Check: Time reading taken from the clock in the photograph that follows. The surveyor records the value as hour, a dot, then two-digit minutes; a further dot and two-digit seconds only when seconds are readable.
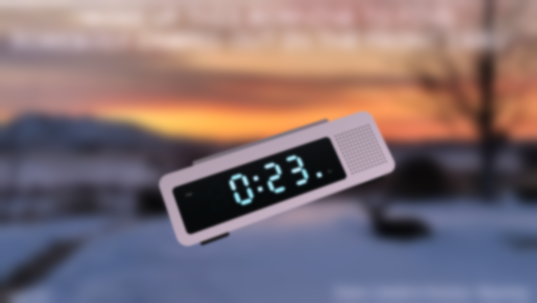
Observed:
0.23
